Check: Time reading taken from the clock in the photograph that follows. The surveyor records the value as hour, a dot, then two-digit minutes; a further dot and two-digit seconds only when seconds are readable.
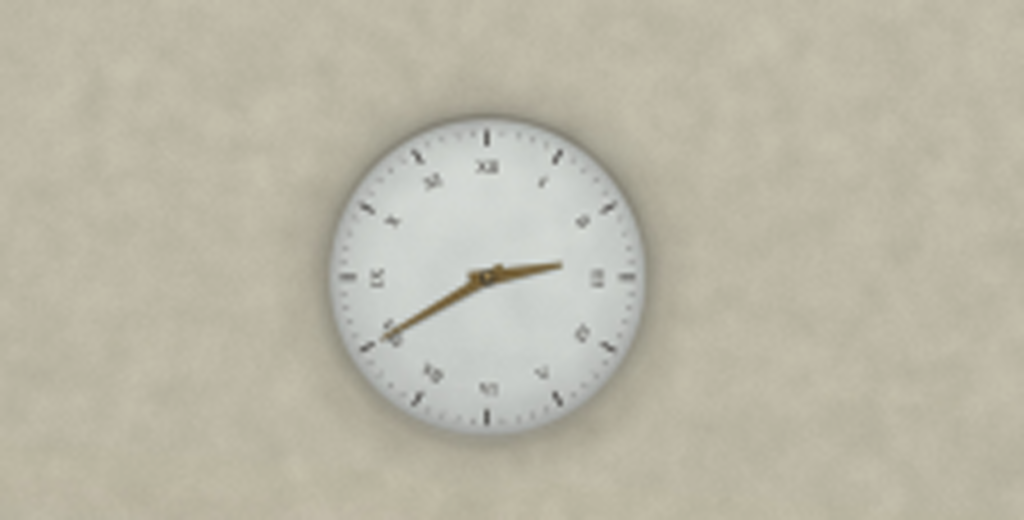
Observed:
2.40
